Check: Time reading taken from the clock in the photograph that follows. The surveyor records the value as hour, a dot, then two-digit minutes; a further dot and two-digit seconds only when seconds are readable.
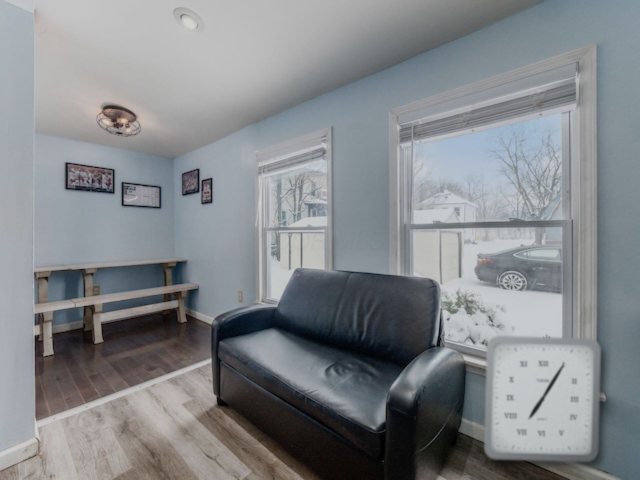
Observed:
7.05
